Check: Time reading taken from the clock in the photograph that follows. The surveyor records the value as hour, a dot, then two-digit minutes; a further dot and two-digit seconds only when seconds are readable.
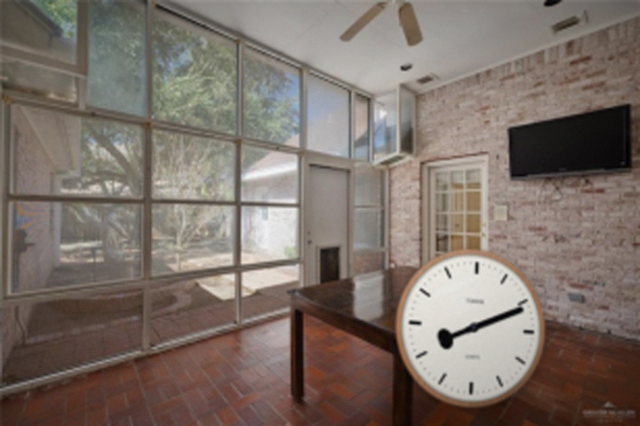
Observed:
8.11
